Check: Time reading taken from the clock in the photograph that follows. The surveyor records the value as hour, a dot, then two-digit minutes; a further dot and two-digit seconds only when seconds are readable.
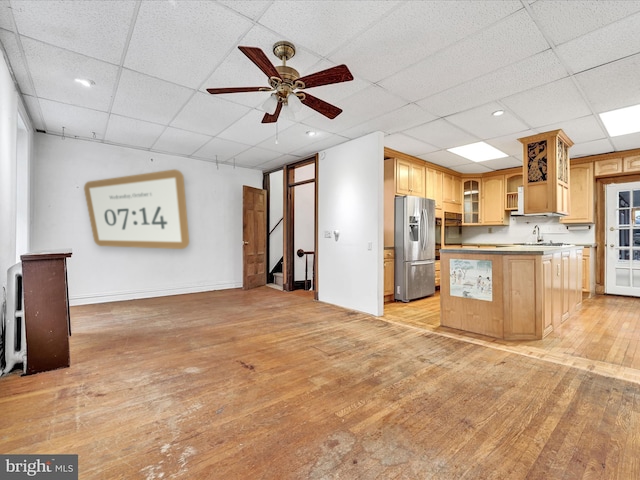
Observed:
7.14
